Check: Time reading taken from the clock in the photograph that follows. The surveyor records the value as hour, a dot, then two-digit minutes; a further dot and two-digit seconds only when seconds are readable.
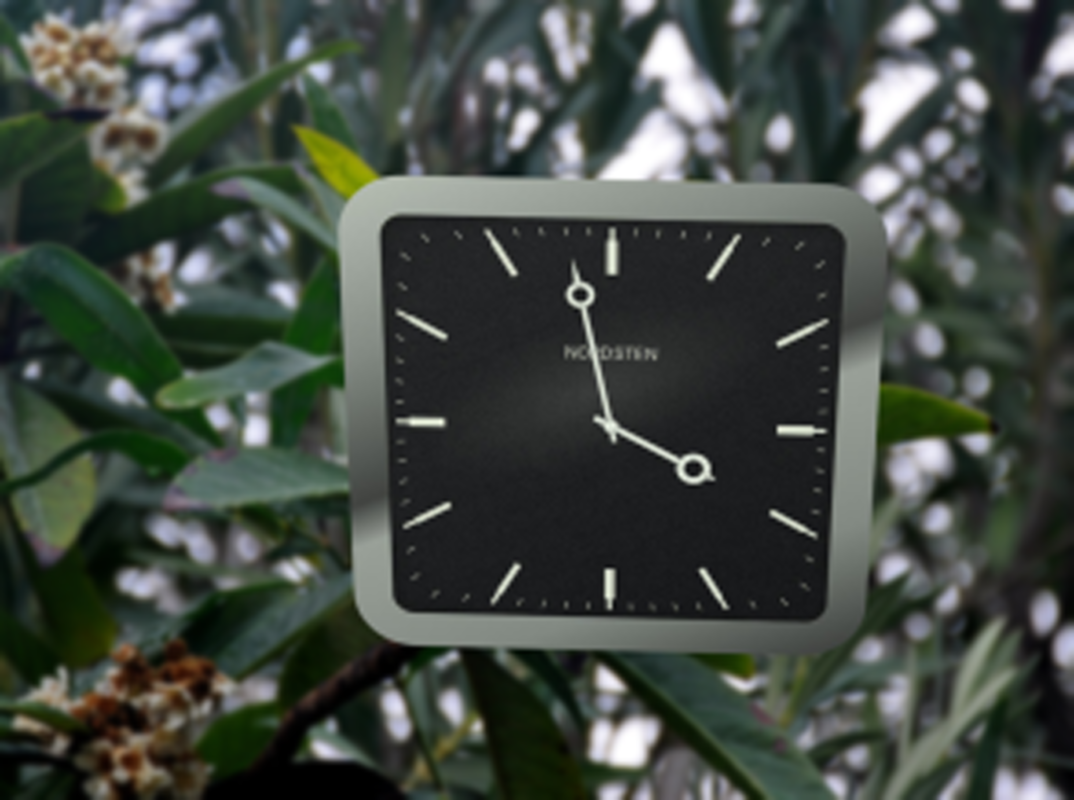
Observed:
3.58
